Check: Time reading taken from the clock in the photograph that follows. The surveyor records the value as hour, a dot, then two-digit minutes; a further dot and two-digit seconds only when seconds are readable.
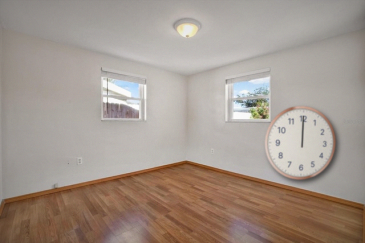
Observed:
12.00
